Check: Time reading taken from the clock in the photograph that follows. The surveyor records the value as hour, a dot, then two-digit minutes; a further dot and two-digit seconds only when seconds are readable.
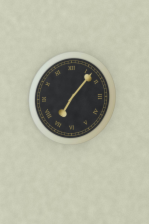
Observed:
7.07
